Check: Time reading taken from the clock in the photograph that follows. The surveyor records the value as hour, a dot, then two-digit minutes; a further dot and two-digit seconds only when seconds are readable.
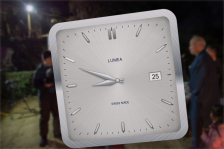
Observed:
8.49
